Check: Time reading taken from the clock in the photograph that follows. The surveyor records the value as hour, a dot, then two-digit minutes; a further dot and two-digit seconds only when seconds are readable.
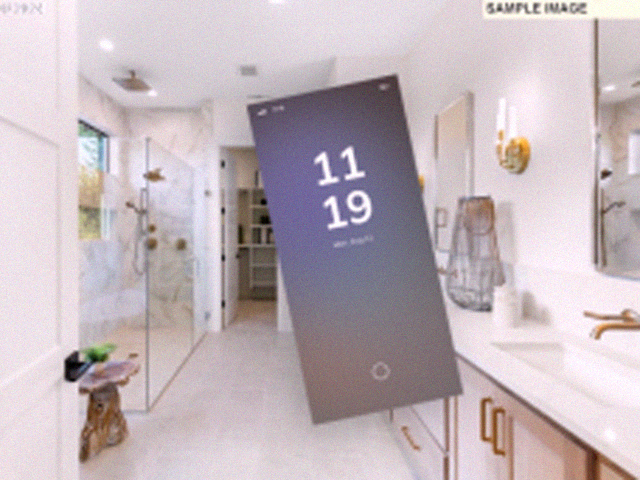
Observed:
11.19
